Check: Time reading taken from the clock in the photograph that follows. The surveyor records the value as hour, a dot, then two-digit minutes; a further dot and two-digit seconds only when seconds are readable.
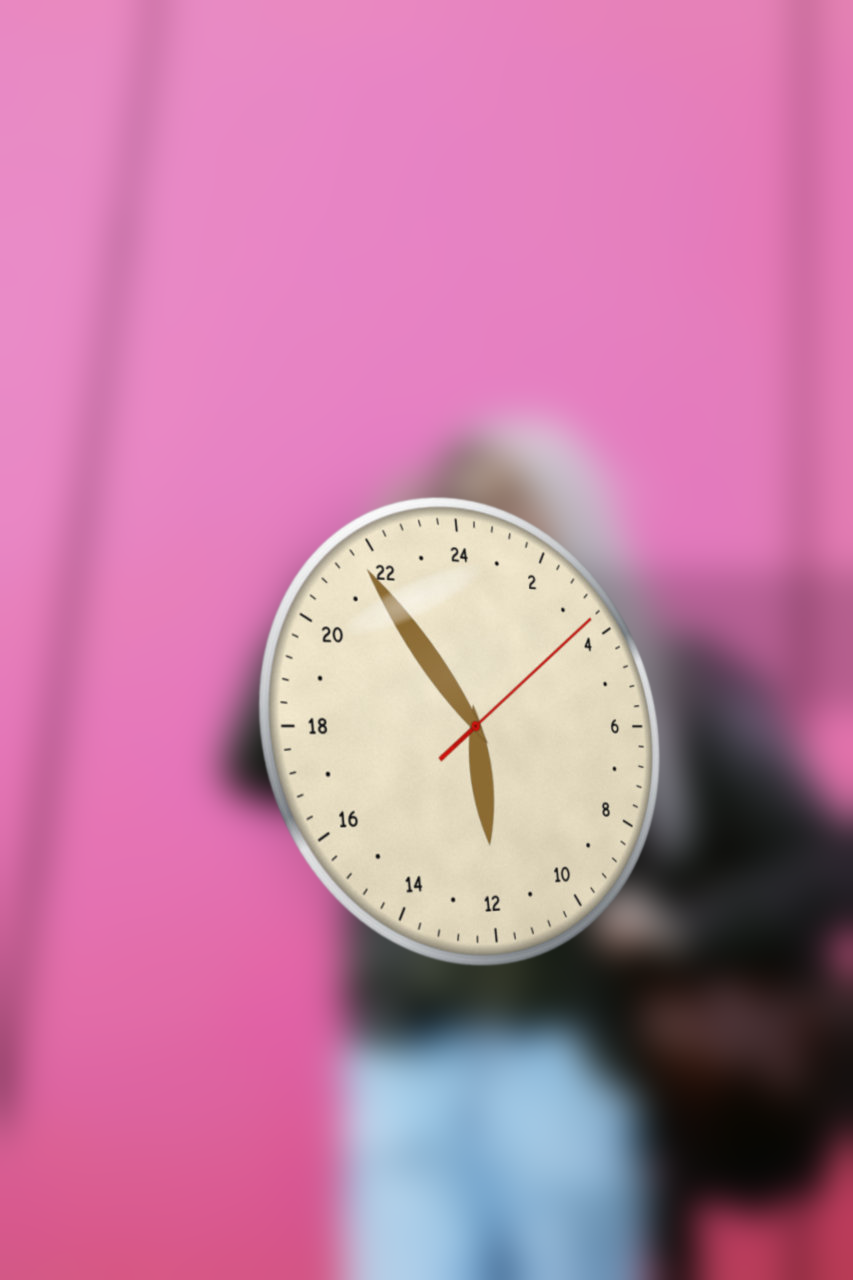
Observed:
11.54.09
